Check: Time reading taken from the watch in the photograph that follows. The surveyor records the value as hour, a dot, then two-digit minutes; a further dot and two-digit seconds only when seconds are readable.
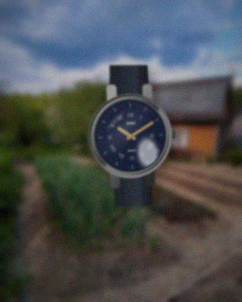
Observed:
10.10
